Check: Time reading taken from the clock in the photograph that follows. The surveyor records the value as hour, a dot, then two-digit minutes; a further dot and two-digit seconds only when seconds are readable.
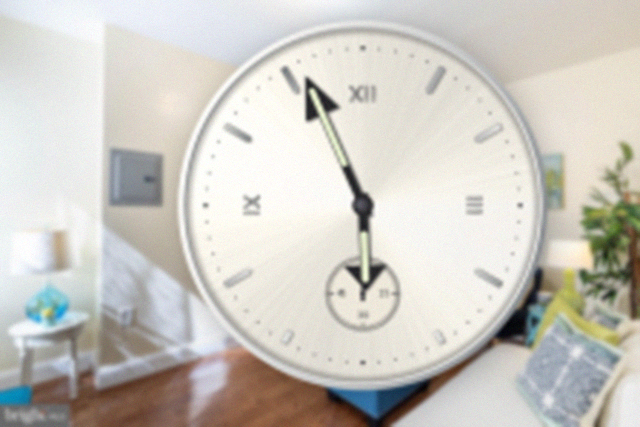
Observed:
5.56
